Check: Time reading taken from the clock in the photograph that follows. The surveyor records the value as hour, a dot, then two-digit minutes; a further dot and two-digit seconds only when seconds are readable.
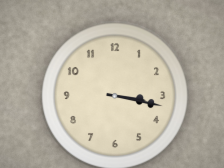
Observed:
3.17
